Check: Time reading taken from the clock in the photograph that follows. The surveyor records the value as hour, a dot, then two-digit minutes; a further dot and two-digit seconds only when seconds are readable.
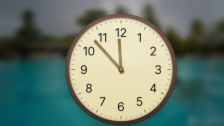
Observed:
11.53
